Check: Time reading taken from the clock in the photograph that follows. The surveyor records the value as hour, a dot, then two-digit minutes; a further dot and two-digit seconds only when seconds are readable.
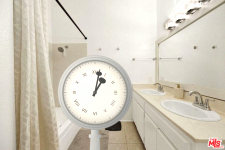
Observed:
1.02
